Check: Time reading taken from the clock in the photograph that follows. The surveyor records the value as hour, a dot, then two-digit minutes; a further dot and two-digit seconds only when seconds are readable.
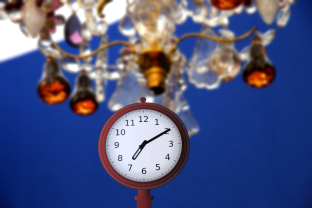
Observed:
7.10
